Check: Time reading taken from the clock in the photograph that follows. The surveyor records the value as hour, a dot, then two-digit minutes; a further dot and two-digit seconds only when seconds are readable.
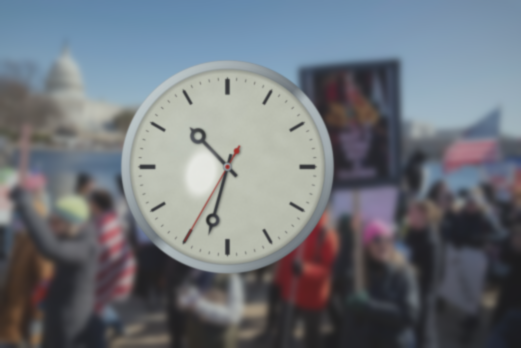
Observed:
10.32.35
